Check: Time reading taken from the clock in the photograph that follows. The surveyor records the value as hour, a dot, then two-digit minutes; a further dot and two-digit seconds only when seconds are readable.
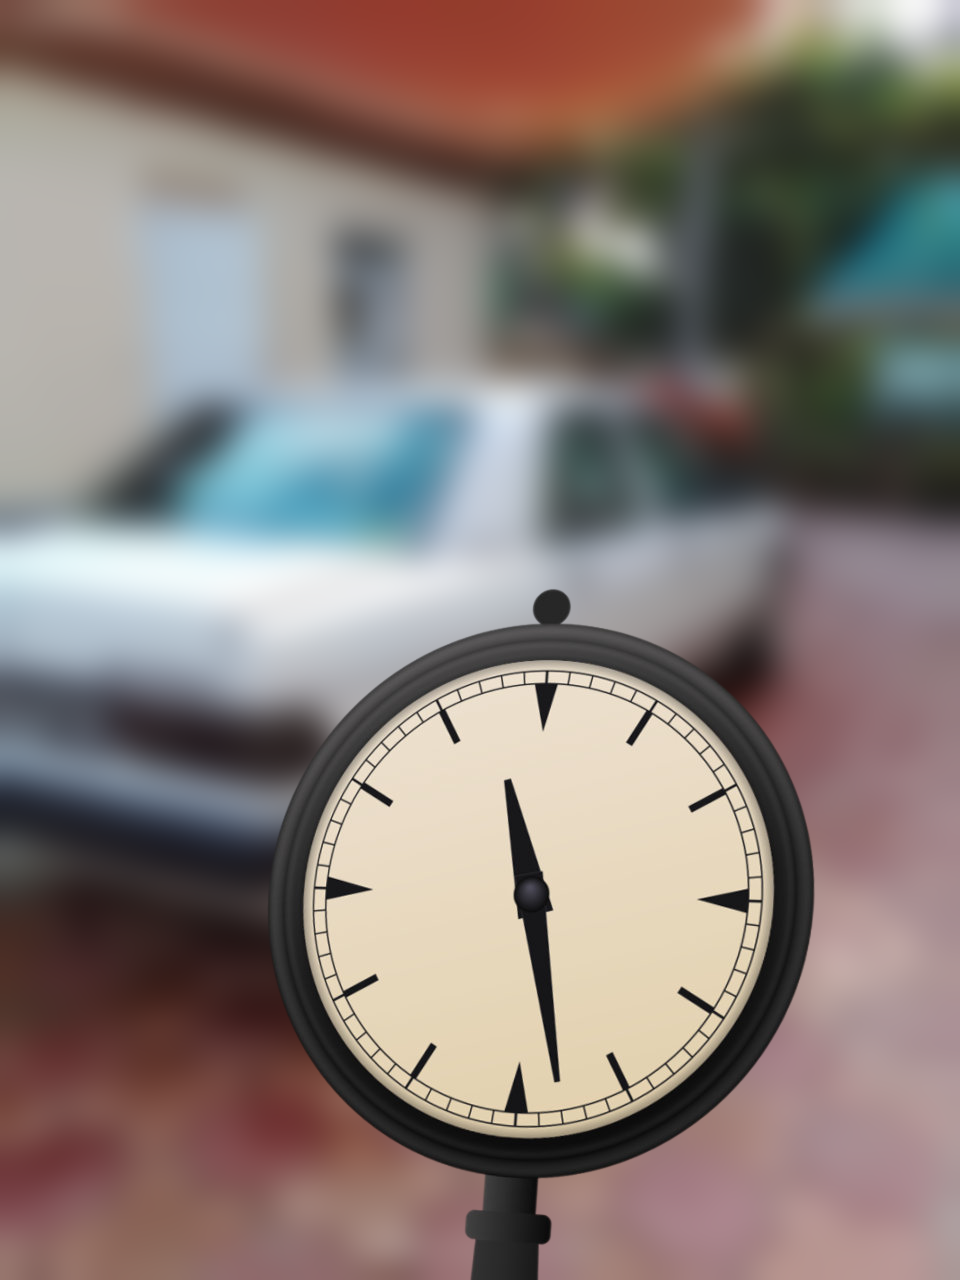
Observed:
11.28
